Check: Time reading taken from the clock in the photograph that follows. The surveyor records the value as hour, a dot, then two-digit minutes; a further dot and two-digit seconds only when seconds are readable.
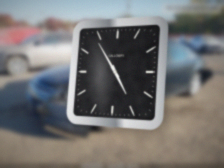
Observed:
4.54
